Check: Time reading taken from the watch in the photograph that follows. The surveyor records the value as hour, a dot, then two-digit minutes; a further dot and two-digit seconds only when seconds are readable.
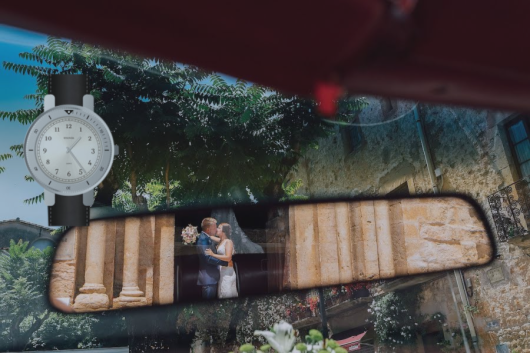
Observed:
1.24
